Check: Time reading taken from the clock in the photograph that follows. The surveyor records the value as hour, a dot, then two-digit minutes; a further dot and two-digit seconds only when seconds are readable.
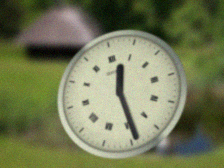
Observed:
12.29
